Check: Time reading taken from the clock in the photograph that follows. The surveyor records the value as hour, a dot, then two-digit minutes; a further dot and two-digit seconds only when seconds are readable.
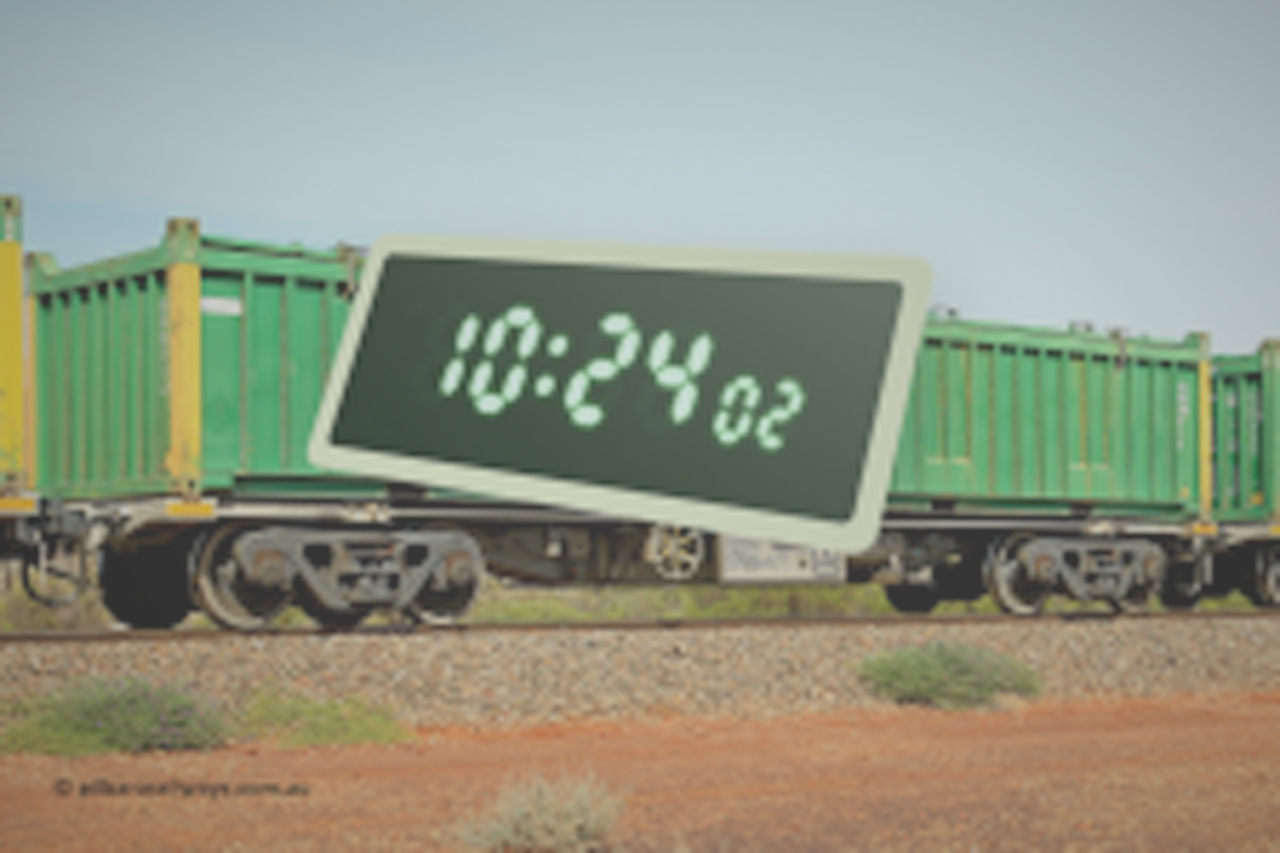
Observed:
10.24.02
